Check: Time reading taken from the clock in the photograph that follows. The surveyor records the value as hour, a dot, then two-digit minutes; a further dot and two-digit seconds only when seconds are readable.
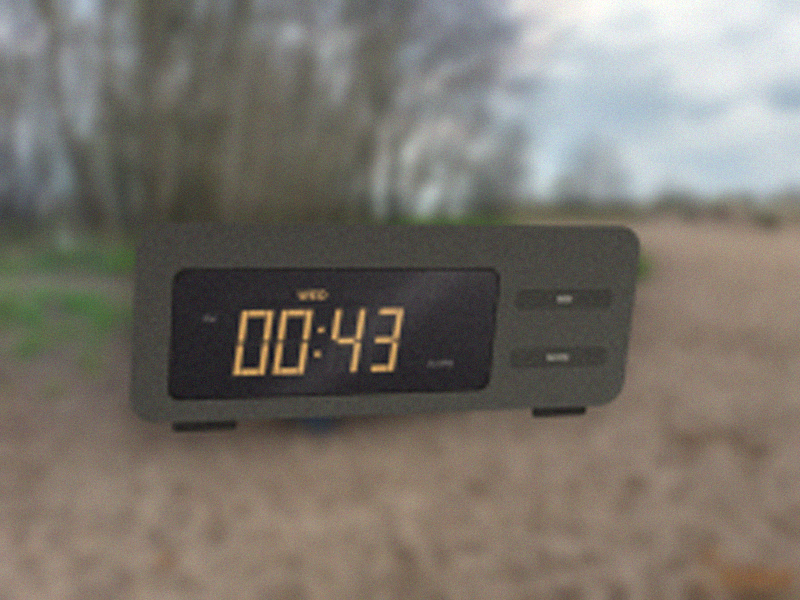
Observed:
0.43
